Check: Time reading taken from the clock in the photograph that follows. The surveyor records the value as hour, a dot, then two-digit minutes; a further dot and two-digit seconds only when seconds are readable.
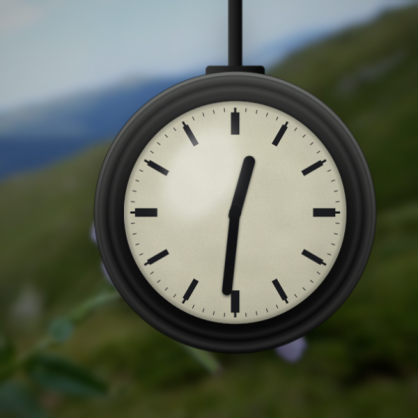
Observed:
12.31
